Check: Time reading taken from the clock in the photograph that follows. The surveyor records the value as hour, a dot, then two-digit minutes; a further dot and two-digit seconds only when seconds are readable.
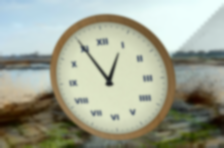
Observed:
12.55
